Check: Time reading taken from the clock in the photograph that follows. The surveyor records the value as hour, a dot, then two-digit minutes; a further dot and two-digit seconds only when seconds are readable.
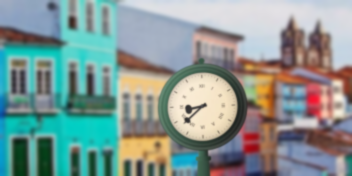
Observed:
8.38
